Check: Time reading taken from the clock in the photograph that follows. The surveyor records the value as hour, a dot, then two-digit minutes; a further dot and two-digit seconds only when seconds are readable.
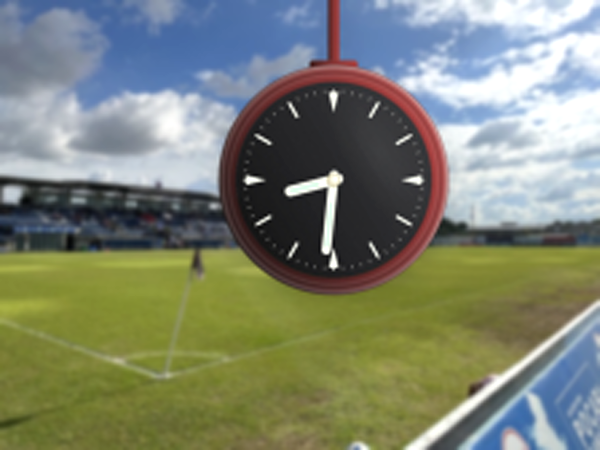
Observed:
8.31
